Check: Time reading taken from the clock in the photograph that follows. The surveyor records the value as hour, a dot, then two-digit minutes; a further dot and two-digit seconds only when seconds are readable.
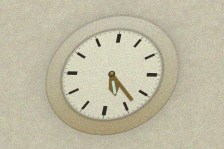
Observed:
5.23
